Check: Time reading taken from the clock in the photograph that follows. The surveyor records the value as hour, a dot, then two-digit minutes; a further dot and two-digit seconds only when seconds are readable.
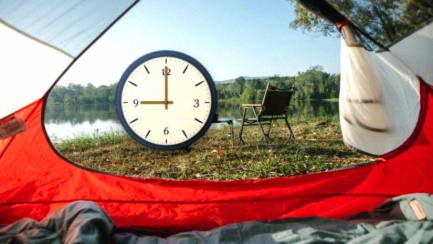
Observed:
9.00
